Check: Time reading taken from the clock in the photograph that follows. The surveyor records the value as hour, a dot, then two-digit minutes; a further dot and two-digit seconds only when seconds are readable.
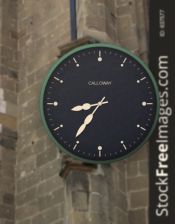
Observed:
8.36
